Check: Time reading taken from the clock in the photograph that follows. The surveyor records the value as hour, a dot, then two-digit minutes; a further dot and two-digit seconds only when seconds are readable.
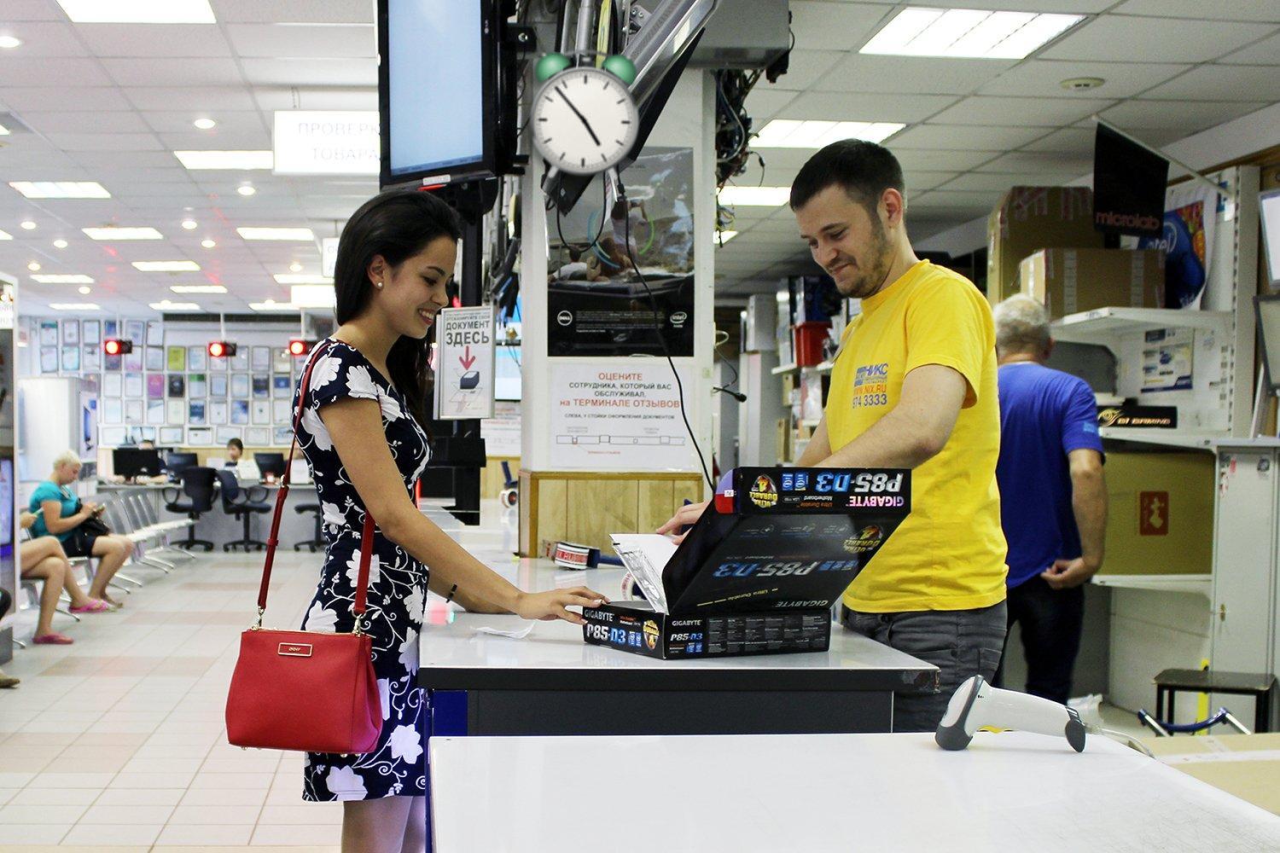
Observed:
4.53
